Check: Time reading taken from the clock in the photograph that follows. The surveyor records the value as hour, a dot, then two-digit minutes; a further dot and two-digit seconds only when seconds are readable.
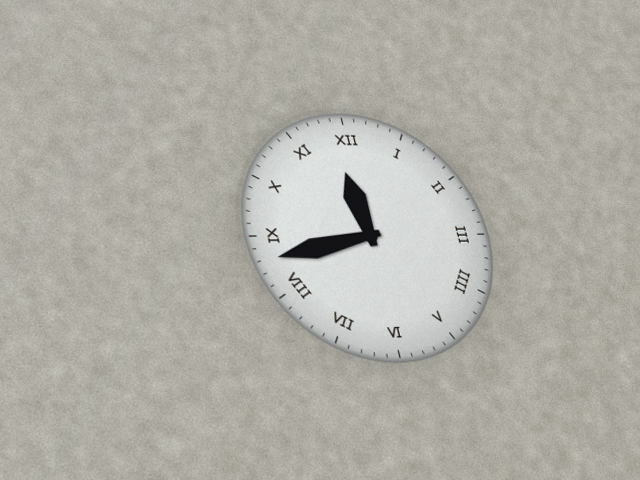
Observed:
11.43
